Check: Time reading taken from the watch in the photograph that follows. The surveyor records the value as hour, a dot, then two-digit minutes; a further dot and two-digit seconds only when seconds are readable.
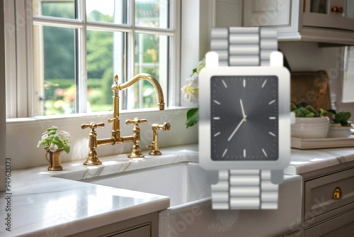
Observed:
11.36
